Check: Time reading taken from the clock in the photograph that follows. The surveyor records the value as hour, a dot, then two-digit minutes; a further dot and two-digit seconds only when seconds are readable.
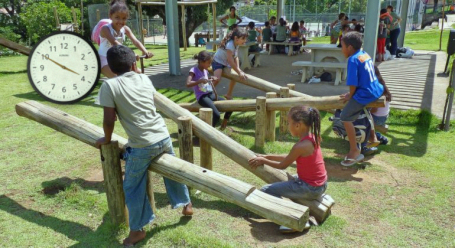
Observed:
3.50
